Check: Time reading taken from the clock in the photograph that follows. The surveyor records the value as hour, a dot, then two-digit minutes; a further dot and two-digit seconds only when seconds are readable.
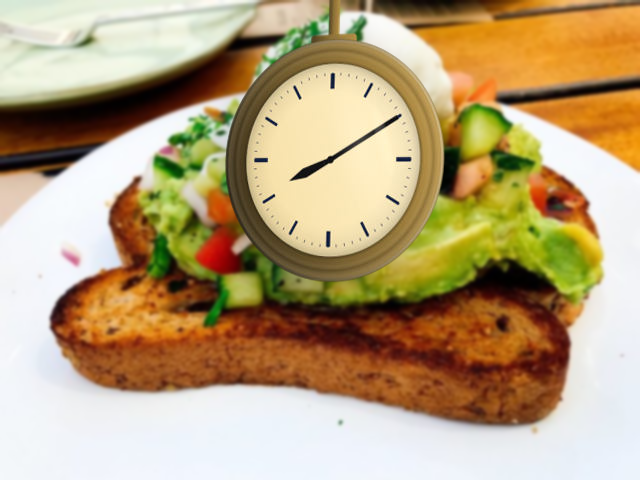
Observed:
8.10
